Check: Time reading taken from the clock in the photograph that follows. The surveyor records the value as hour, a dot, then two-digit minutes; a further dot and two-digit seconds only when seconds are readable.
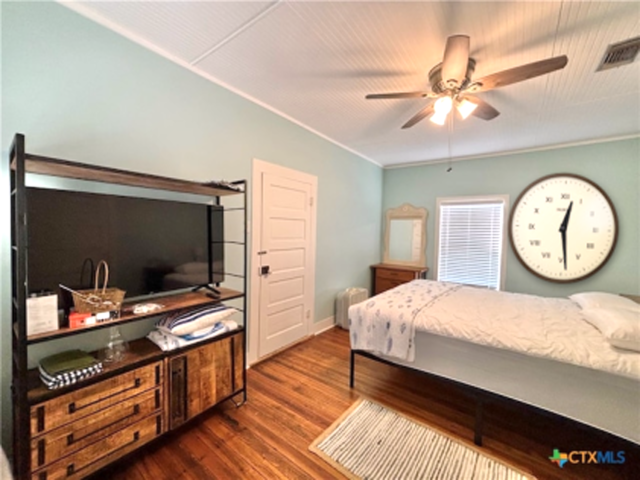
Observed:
12.29
